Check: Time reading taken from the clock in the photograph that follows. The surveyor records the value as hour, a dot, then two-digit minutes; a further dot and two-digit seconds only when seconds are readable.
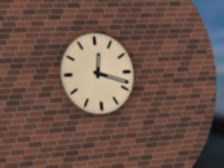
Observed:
12.18
